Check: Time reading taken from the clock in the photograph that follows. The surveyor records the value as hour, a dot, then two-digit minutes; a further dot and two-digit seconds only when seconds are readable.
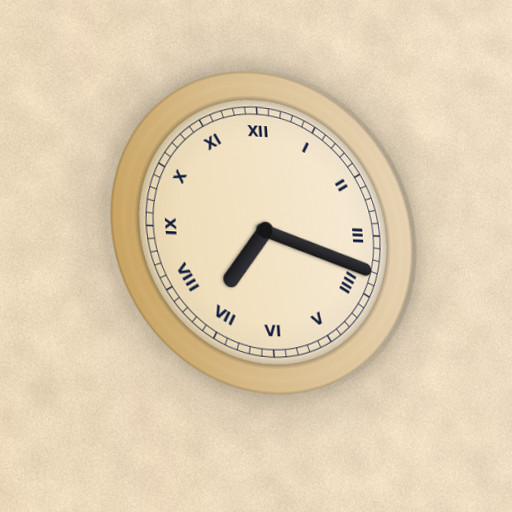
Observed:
7.18
